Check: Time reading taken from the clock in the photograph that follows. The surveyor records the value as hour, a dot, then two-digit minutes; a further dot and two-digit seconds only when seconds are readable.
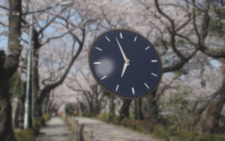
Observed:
6.58
